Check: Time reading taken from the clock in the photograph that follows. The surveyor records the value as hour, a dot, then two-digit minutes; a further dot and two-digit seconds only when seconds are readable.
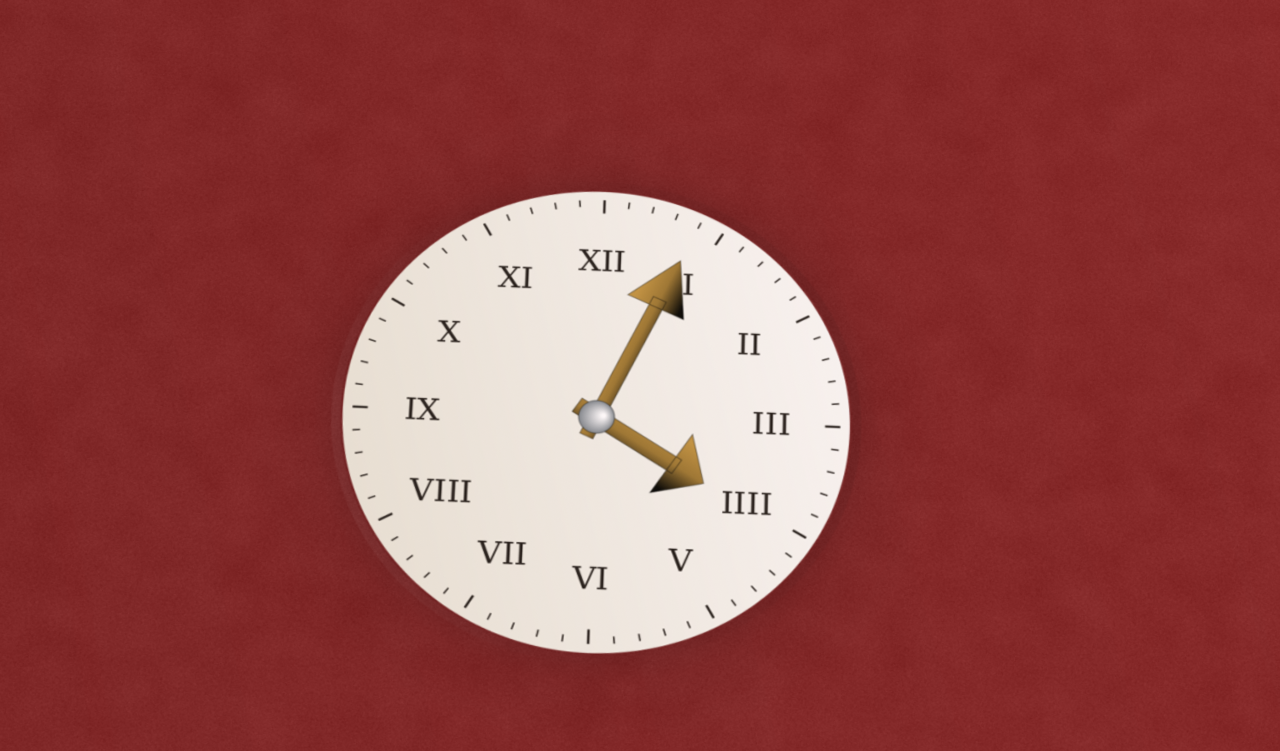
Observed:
4.04
